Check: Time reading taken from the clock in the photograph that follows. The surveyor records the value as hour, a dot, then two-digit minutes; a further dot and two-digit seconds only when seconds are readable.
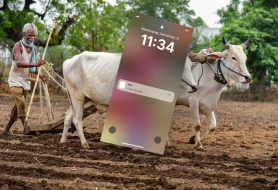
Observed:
11.34
